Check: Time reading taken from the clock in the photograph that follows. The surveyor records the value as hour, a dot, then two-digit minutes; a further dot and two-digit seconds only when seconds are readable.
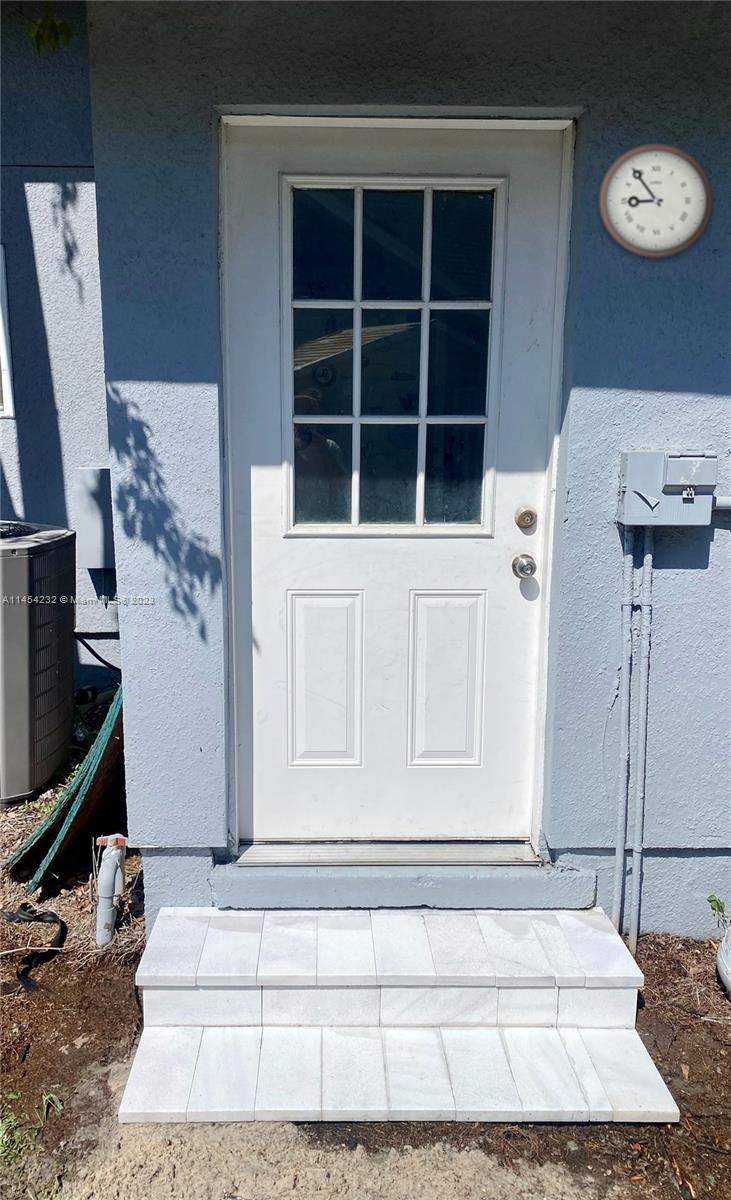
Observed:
8.54
